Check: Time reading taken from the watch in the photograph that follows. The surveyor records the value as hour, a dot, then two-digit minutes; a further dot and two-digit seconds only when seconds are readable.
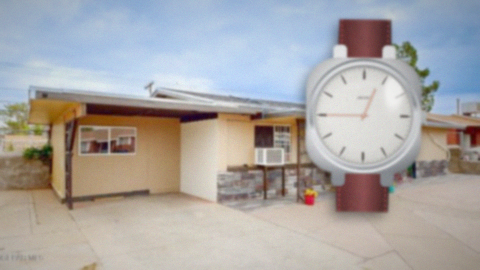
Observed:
12.45
